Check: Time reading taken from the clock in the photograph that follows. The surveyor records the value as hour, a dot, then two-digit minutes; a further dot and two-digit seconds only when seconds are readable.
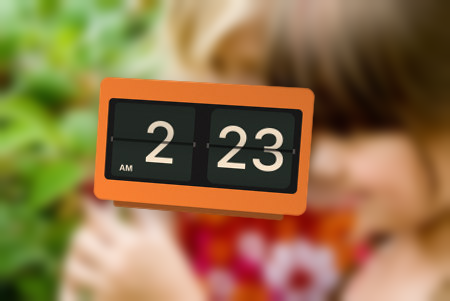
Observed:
2.23
